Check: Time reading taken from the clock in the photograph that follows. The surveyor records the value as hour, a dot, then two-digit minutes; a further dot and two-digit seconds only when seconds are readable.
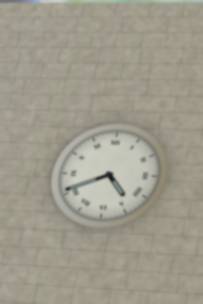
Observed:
4.41
